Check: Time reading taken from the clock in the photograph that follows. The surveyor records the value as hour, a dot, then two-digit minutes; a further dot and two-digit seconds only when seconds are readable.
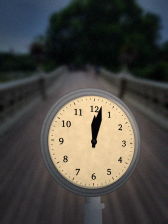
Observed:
12.02
